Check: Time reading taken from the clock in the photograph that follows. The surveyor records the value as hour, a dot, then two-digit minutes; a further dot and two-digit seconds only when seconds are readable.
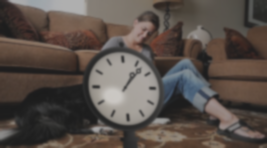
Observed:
1.07
